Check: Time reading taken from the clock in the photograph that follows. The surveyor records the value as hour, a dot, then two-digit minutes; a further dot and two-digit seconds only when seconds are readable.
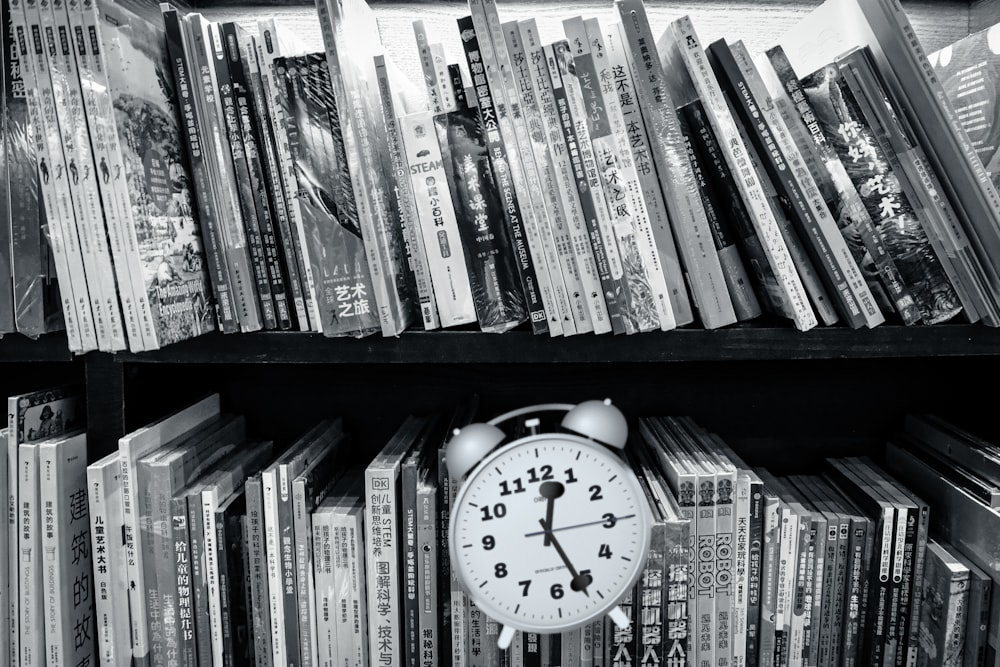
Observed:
12.26.15
